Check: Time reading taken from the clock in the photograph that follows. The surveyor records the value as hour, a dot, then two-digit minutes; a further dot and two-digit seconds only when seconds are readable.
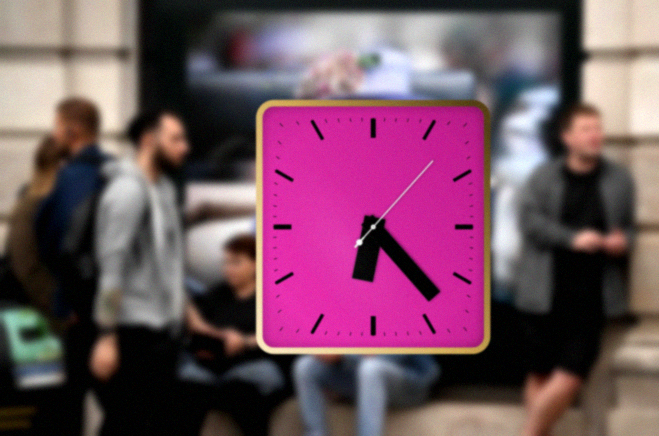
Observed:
6.23.07
